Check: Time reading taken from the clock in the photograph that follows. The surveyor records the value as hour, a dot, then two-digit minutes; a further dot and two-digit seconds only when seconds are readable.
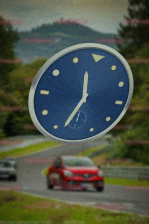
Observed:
11.33
